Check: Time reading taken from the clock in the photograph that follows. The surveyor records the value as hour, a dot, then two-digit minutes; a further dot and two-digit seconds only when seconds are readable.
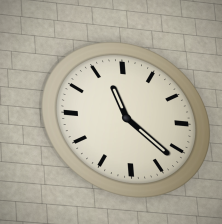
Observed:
11.22
